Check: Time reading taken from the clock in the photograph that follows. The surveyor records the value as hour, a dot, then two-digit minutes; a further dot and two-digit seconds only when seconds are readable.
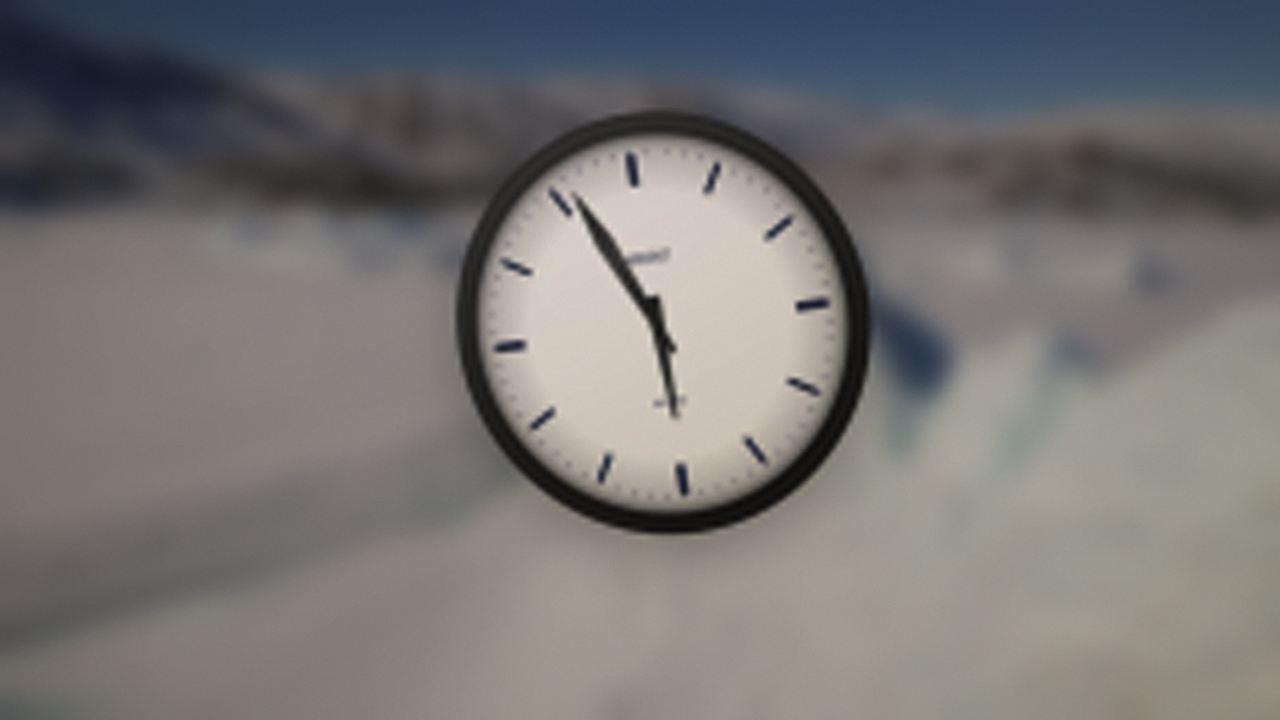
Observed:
5.56
